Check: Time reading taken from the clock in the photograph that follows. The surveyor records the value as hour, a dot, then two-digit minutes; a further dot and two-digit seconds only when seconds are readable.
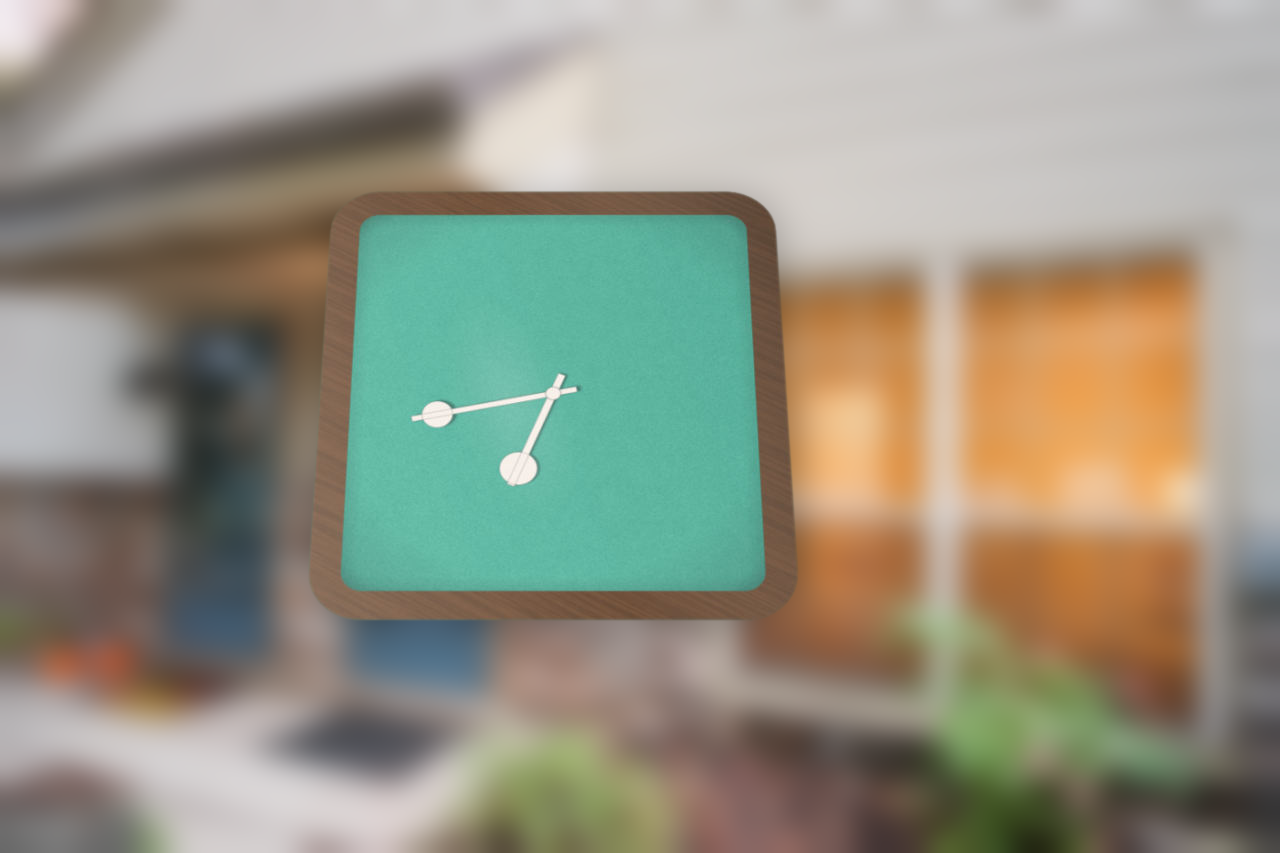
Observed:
6.43
